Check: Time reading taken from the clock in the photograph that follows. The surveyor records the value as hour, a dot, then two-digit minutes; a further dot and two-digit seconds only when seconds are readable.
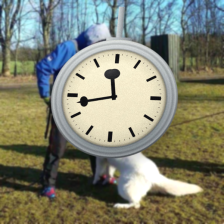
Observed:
11.43
